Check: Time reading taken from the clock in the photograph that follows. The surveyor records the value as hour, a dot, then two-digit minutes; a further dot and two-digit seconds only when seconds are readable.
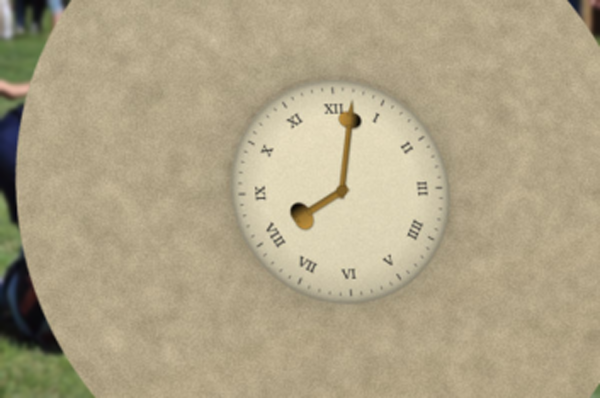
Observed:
8.02
